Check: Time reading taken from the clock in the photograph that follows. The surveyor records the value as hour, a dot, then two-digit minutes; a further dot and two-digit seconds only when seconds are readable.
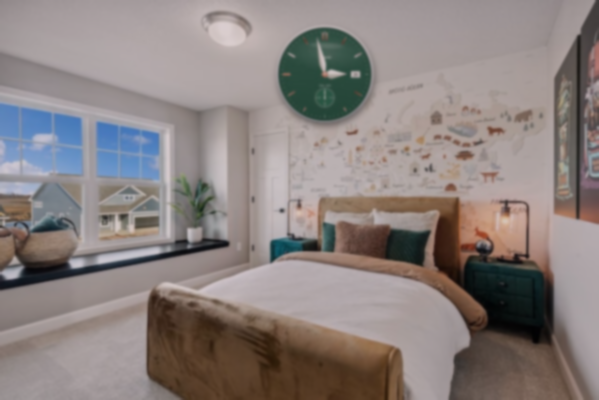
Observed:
2.58
